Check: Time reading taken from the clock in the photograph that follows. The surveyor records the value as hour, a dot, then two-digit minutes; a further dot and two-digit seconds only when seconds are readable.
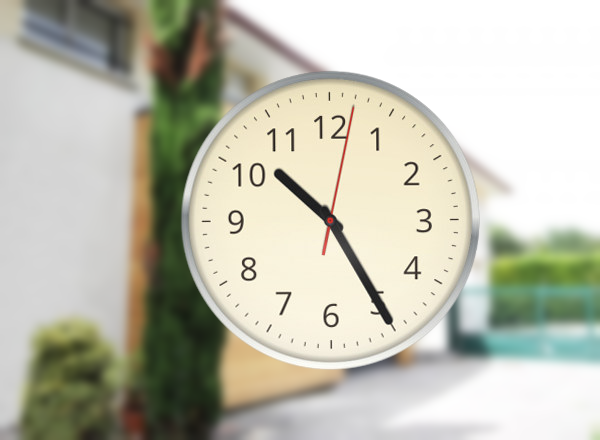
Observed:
10.25.02
